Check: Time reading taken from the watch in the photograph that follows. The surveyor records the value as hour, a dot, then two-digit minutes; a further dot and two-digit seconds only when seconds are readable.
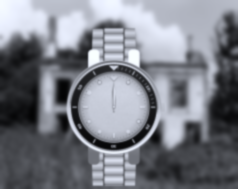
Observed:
12.00
